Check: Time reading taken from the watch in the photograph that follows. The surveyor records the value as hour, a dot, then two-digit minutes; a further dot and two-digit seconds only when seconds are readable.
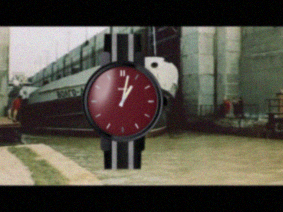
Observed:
1.02
